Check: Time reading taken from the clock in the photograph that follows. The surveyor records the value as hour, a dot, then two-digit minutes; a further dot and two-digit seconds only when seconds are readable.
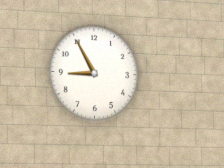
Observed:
8.55
